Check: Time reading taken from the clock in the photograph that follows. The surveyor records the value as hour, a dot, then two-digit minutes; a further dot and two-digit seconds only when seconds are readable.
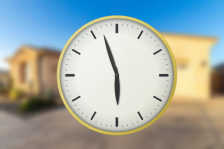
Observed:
5.57
